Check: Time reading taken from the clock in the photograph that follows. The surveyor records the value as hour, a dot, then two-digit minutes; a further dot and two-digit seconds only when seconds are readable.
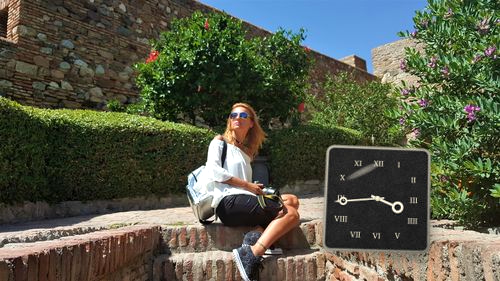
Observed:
3.44
